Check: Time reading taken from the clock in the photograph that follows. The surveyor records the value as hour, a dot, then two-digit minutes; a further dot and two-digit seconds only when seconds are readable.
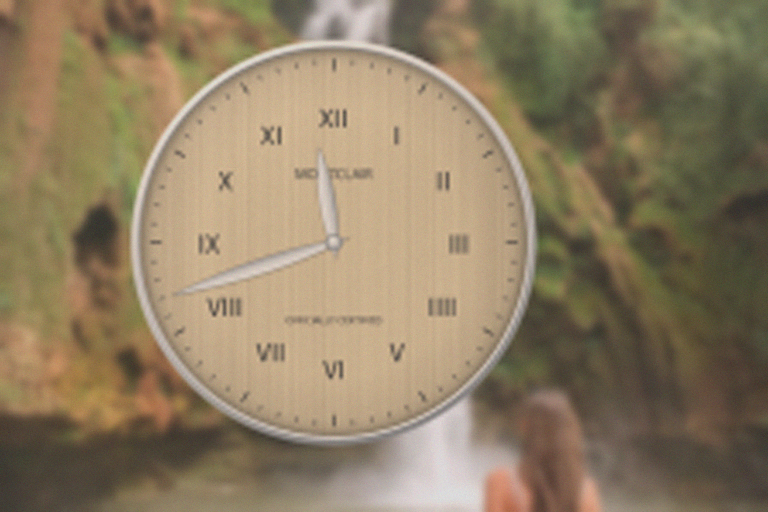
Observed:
11.42
